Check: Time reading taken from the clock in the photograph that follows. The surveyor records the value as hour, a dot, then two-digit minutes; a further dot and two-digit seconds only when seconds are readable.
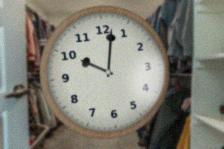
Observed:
10.02
